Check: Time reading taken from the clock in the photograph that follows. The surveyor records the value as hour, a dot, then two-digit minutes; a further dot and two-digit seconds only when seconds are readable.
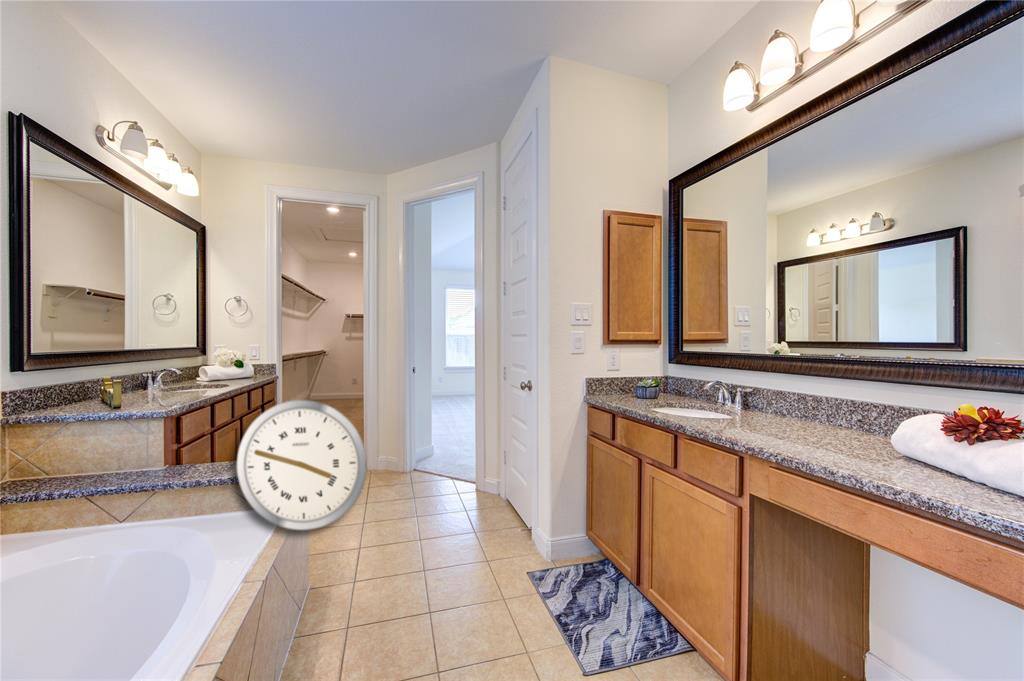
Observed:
3.48
